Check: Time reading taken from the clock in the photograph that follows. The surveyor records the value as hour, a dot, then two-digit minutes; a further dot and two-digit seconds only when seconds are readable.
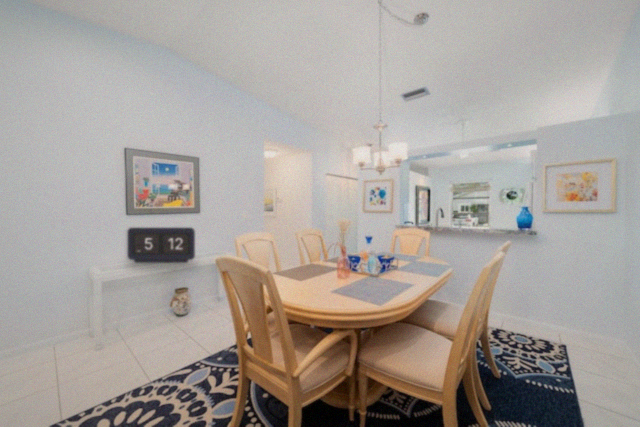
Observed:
5.12
